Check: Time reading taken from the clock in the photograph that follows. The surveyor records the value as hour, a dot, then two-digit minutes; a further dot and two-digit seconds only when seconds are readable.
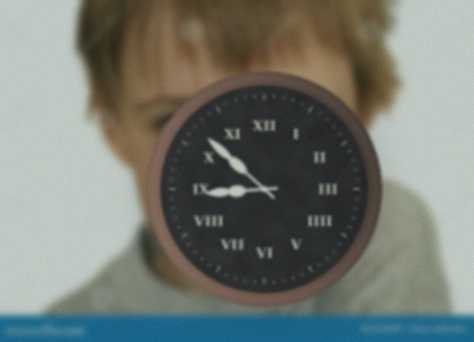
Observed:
8.52
